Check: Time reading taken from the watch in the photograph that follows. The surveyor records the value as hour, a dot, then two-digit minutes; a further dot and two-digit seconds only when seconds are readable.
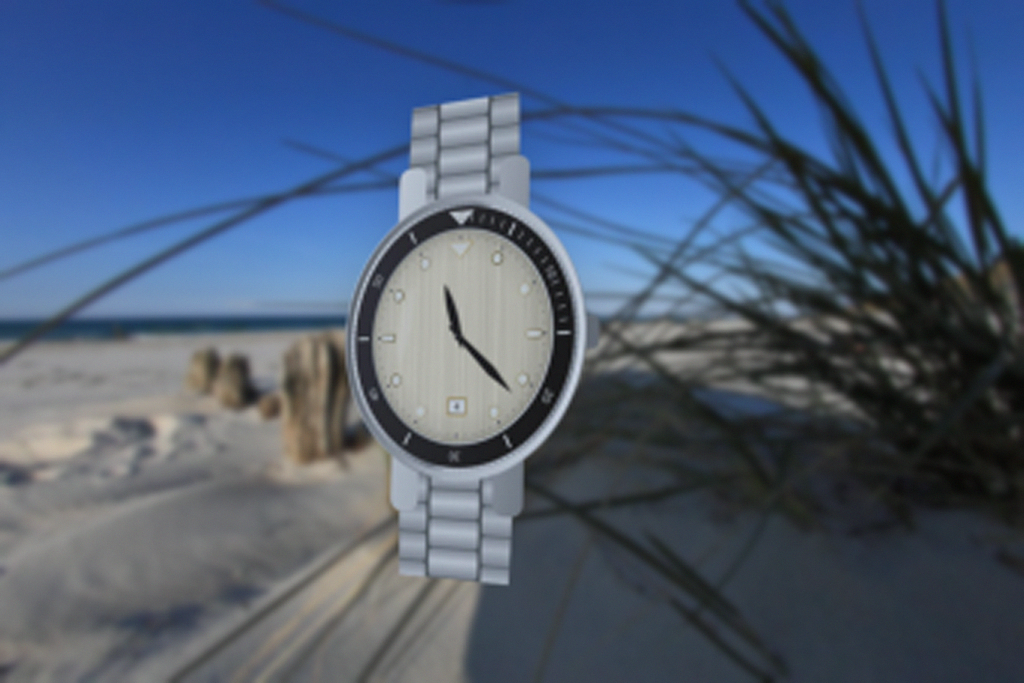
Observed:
11.22
